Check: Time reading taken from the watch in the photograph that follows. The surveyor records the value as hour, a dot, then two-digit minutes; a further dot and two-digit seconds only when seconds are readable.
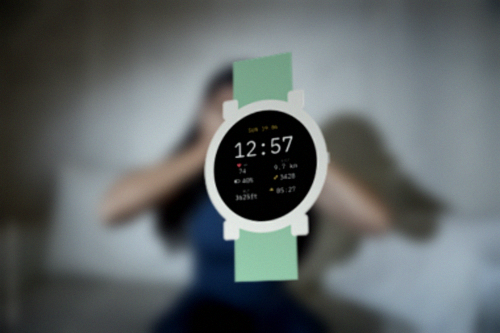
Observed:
12.57
